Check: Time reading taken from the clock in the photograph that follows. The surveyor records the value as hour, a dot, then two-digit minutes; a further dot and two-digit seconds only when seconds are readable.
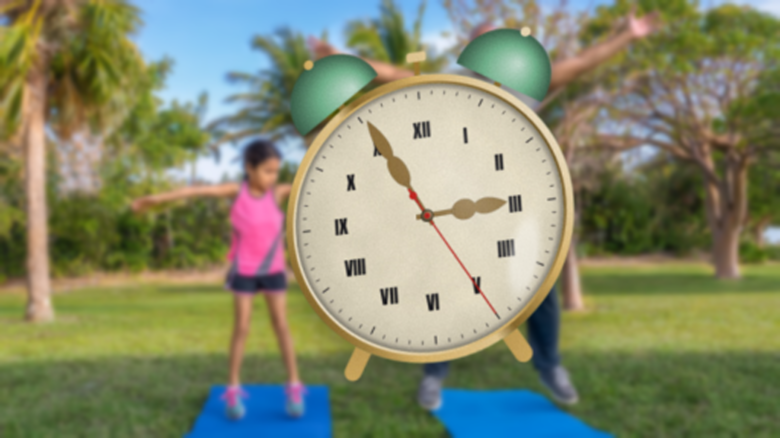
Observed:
2.55.25
